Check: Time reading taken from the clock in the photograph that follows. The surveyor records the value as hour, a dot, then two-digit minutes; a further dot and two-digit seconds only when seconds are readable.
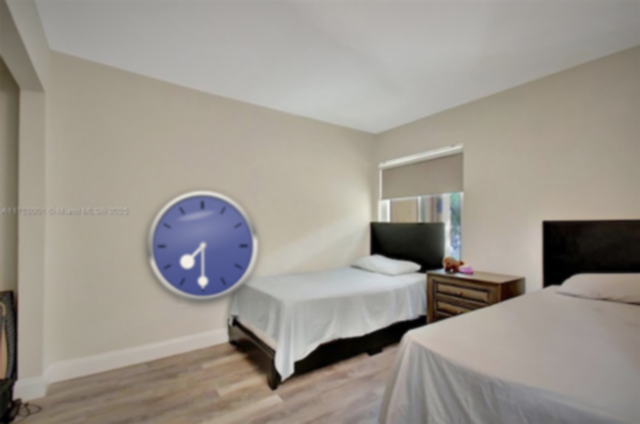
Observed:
7.30
